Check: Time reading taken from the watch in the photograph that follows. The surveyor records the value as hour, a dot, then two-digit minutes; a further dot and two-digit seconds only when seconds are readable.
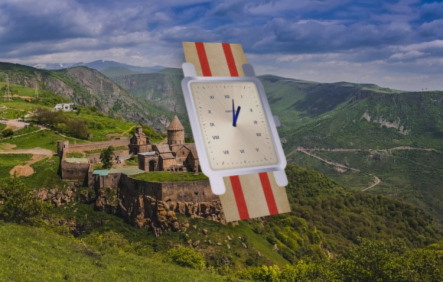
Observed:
1.02
